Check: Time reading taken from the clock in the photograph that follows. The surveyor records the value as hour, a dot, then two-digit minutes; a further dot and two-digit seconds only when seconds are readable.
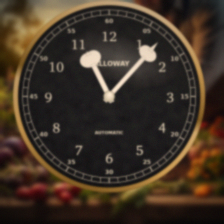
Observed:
11.07
